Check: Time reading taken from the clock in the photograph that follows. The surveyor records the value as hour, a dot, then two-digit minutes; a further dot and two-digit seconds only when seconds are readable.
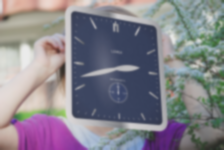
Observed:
2.42
